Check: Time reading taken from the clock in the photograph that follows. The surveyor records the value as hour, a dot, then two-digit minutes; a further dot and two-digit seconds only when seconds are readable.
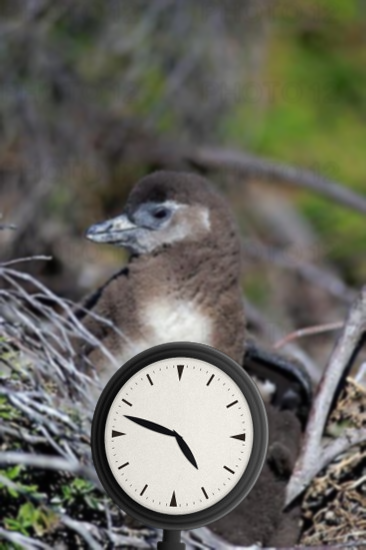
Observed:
4.48
